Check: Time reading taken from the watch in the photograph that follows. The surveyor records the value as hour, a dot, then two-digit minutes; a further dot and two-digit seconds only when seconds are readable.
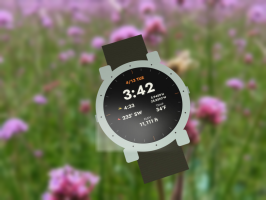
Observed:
3.42
